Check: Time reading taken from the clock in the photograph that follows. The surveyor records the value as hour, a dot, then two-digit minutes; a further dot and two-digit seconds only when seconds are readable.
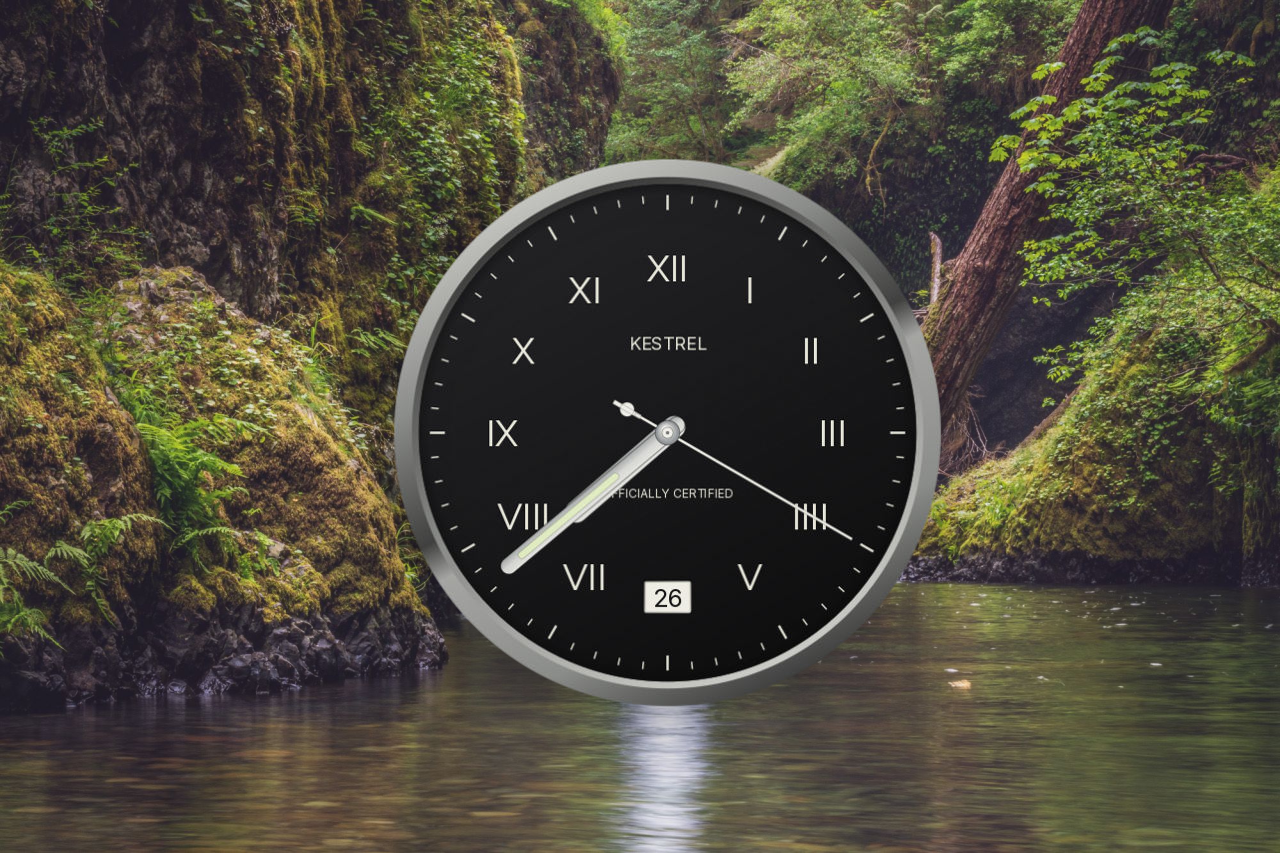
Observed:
7.38.20
